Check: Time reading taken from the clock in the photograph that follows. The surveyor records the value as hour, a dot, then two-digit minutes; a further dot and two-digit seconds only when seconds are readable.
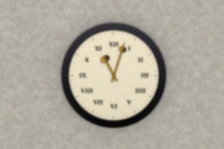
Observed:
11.03
